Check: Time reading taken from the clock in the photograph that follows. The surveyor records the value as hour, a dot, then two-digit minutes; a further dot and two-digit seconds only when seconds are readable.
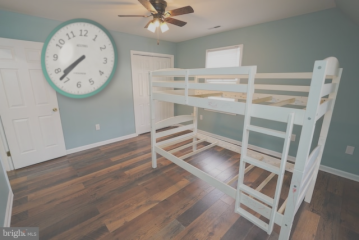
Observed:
7.37
